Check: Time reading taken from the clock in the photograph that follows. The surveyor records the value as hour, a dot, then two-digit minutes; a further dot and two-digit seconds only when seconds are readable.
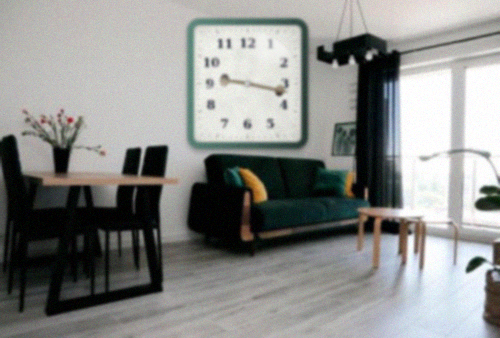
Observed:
9.17
